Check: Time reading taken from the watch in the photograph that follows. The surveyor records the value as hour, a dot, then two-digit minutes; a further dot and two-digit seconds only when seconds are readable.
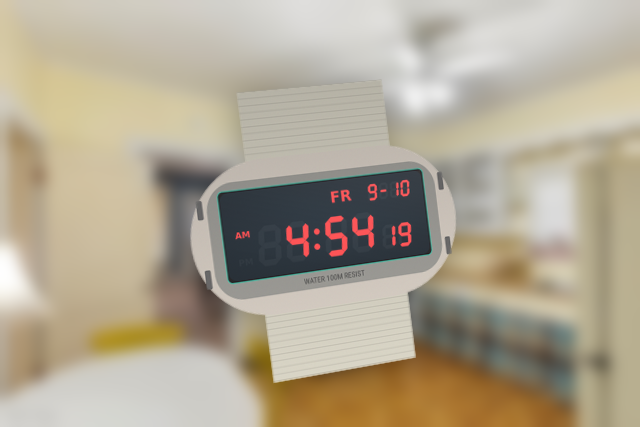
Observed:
4.54.19
